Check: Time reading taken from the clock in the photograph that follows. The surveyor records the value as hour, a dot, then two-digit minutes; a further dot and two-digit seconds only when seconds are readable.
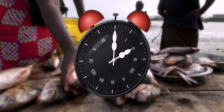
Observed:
2.00
